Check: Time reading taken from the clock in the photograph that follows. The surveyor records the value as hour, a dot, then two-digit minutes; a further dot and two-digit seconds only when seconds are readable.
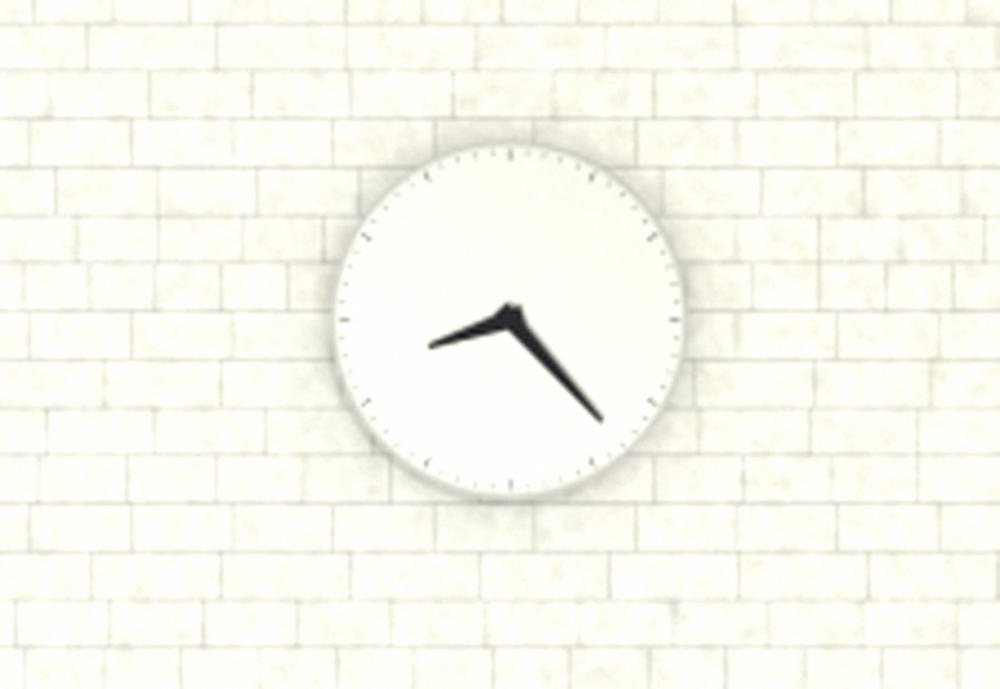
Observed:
8.23
